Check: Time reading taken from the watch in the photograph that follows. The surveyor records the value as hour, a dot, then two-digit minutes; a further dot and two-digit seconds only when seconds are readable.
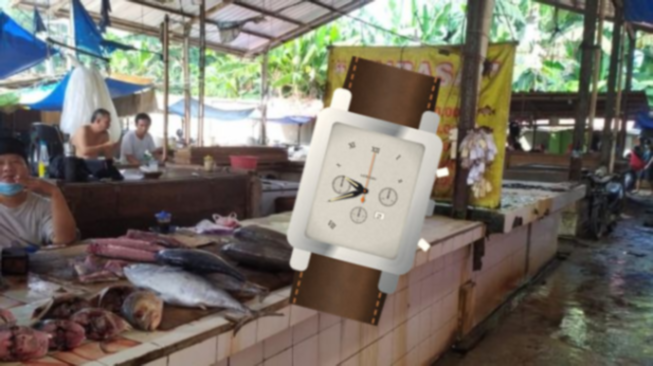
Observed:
9.40
